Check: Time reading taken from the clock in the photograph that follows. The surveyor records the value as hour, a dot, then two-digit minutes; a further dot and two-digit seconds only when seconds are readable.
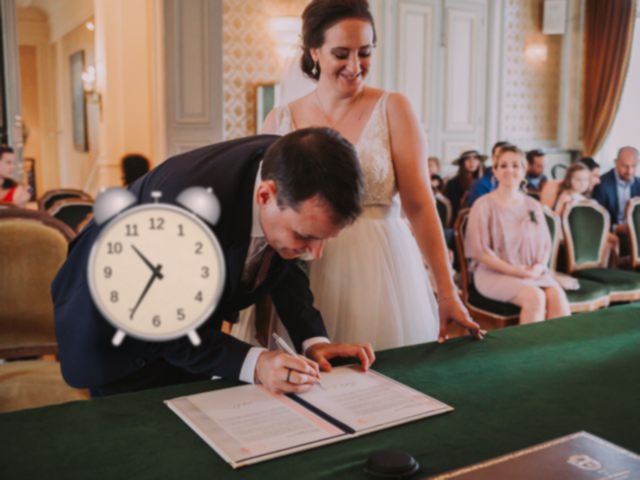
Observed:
10.35
